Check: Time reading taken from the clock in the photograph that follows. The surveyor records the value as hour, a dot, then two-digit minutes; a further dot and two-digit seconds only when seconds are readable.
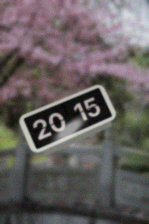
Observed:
20.15
